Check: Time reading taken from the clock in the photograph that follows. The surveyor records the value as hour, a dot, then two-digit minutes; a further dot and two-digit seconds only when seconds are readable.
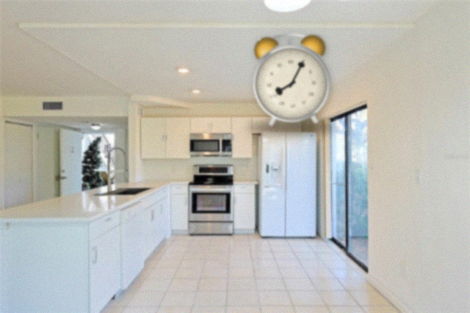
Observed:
8.05
